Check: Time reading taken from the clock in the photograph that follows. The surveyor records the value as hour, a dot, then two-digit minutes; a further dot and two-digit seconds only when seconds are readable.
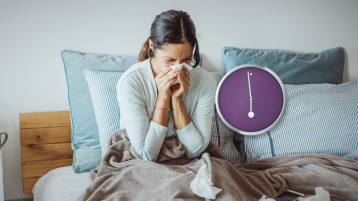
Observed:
5.59
